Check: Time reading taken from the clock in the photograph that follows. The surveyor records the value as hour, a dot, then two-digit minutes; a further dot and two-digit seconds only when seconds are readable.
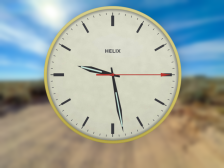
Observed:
9.28.15
